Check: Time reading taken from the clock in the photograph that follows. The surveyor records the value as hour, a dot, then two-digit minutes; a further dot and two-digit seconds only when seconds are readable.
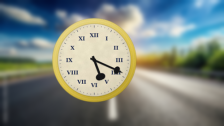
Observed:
5.19
